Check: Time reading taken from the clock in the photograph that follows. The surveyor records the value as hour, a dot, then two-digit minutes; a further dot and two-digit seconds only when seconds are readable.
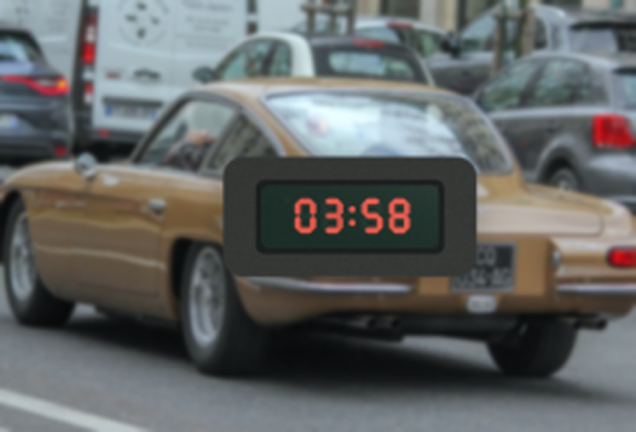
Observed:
3.58
